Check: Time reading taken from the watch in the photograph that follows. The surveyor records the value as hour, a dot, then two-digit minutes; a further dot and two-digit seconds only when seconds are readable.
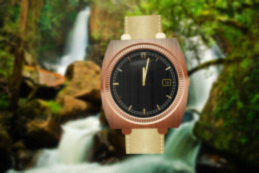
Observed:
12.02
